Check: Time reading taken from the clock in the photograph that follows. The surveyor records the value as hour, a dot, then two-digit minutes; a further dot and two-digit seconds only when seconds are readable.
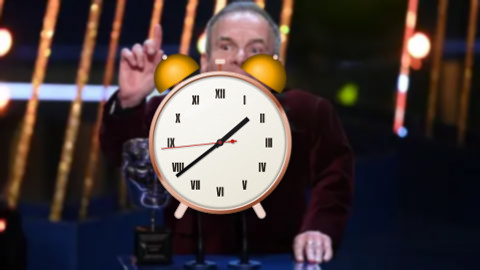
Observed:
1.38.44
